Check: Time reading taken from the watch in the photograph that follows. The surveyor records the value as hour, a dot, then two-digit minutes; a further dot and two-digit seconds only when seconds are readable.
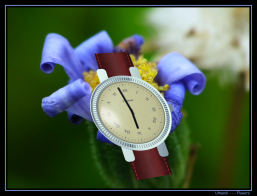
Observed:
5.58
